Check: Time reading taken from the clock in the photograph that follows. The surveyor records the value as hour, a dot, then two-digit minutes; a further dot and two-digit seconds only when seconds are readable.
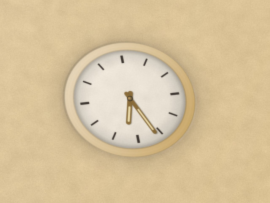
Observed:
6.26
